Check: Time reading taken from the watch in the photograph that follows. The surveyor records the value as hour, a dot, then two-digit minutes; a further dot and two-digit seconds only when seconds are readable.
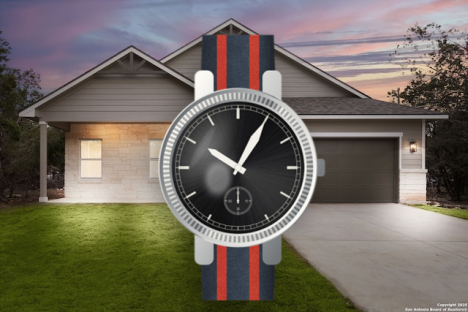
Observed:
10.05
